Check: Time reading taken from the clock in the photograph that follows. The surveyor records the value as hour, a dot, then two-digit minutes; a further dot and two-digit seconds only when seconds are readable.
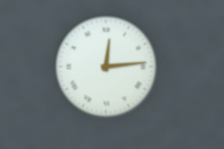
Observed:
12.14
